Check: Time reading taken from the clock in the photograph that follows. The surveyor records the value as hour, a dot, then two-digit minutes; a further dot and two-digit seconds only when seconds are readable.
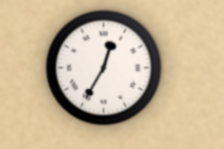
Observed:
12.35
